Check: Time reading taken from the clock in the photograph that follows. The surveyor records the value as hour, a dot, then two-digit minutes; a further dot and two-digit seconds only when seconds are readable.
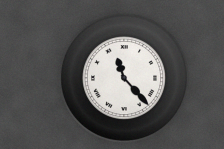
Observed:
11.23
